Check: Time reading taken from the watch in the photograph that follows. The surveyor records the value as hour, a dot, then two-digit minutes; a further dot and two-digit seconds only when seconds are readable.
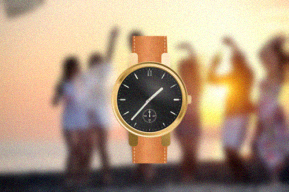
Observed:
1.37
